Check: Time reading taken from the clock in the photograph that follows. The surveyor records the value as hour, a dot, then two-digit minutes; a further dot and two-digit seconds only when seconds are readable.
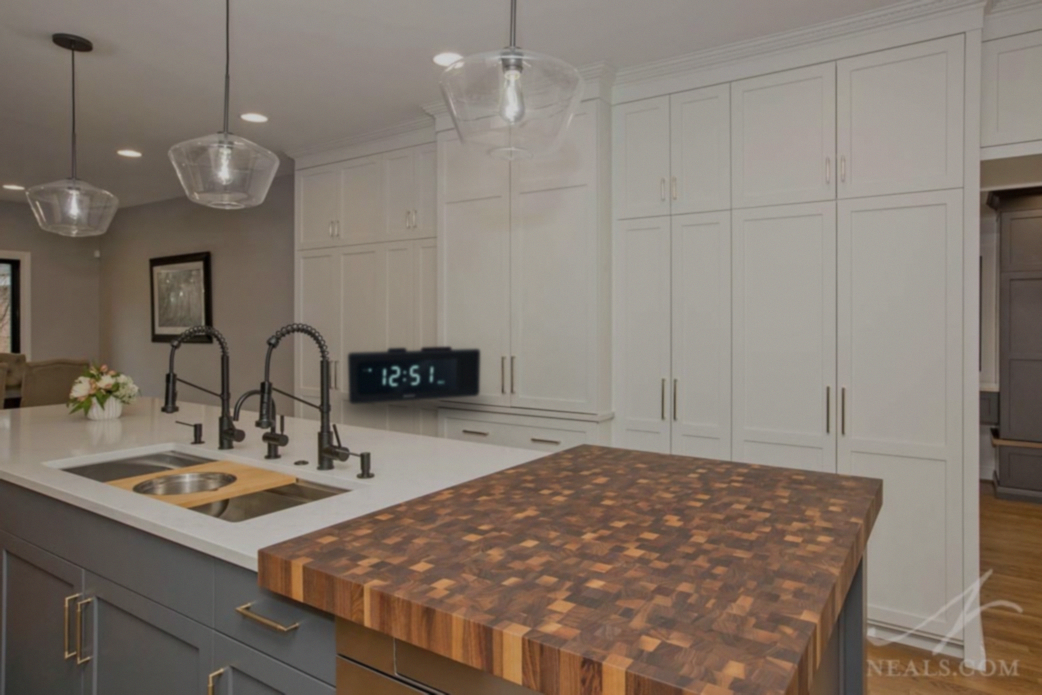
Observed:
12.51
